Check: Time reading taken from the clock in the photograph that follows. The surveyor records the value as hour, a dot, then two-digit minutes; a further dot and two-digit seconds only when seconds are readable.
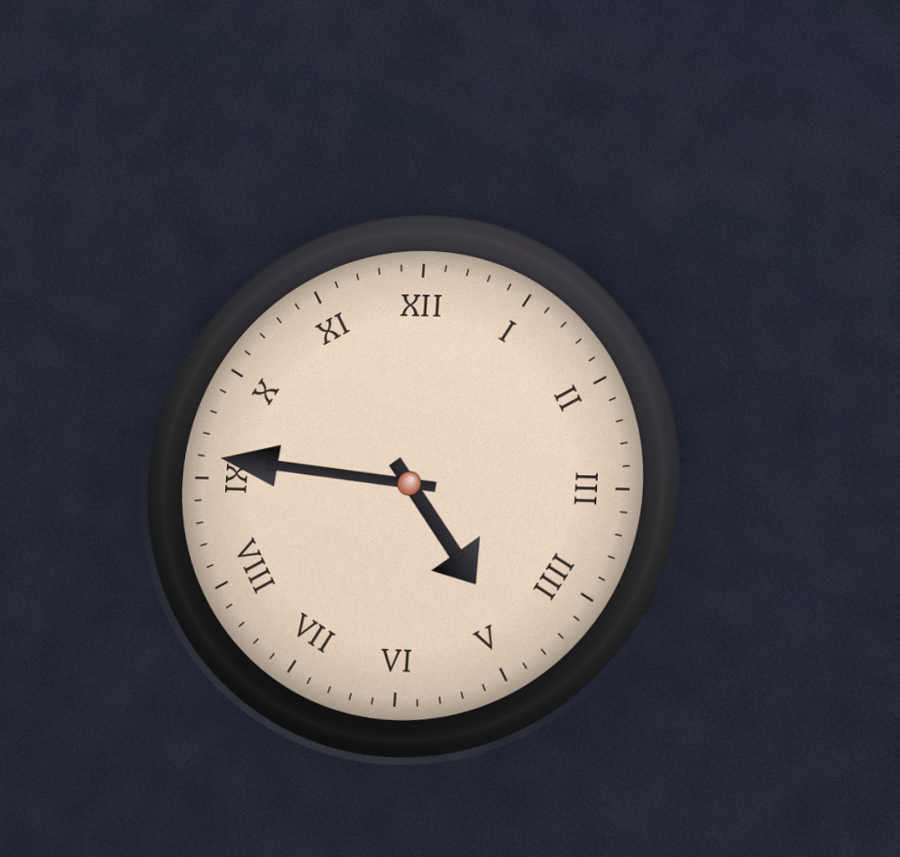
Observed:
4.46
